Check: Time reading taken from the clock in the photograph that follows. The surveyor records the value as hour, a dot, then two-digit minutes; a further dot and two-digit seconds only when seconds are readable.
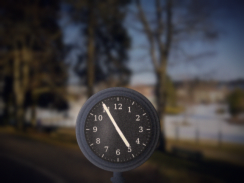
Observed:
4.55
